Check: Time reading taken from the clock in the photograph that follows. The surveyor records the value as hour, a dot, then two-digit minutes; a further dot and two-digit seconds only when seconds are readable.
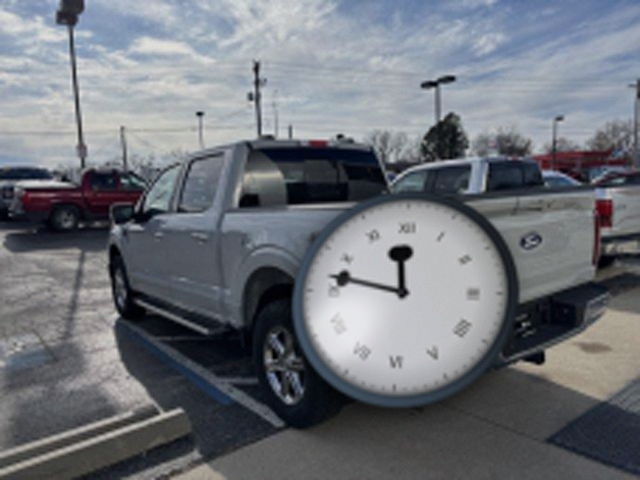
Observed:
11.47
